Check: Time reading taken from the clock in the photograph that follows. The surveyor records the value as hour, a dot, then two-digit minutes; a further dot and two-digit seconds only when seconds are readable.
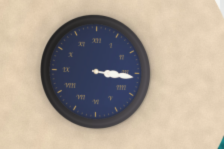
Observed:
3.16
